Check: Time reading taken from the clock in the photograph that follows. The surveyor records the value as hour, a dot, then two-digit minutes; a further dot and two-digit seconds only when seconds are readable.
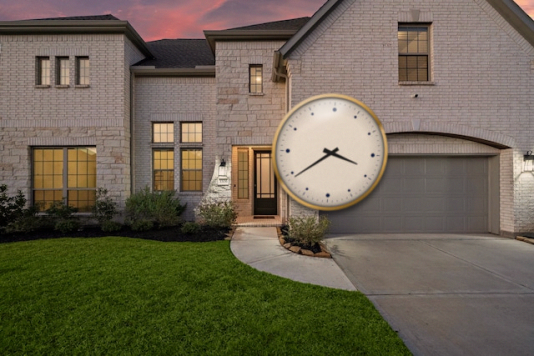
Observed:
3.39
